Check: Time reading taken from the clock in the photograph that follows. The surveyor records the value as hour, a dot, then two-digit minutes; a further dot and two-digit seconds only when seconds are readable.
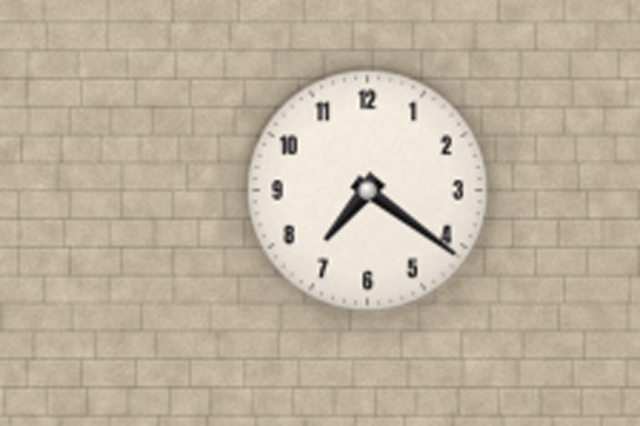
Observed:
7.21
